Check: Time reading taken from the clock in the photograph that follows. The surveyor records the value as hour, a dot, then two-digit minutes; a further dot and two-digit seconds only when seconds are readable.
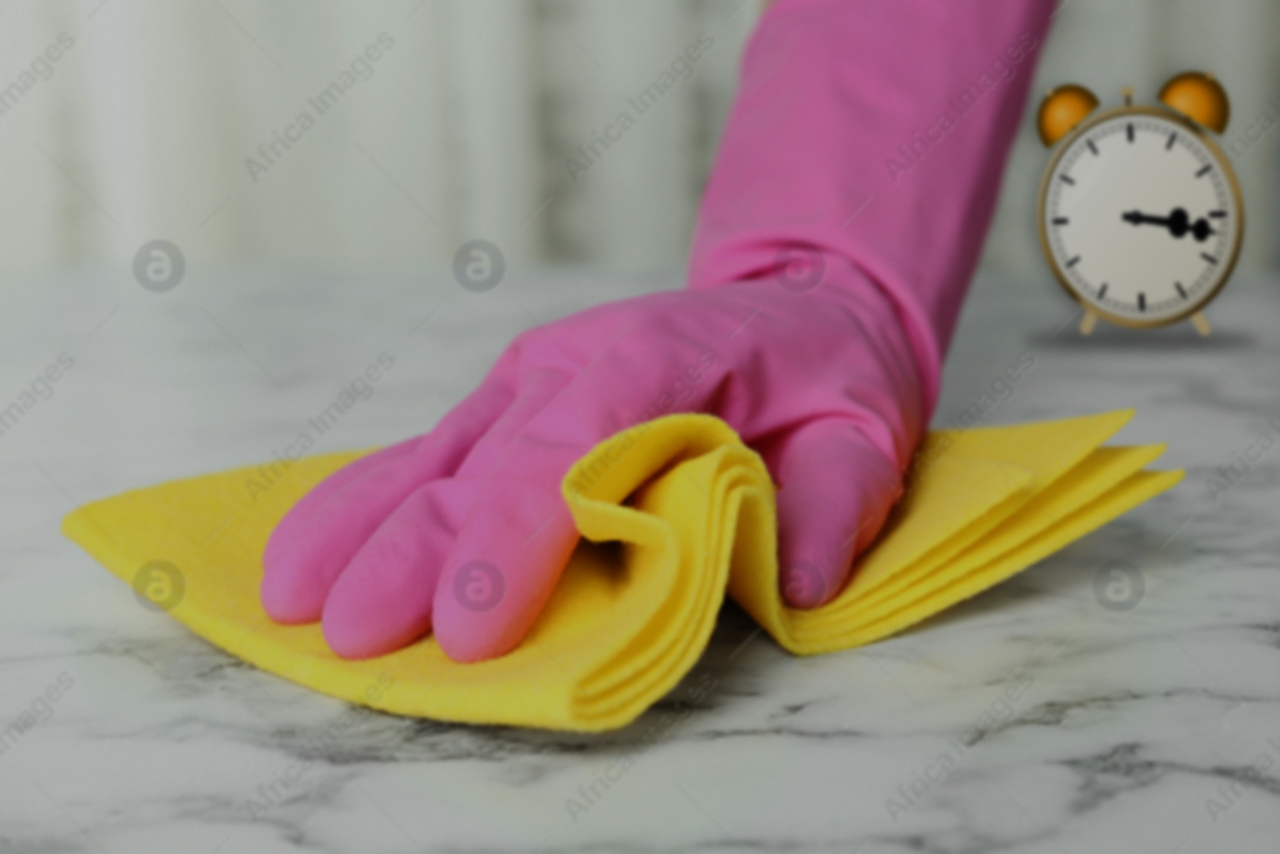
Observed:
3.17
